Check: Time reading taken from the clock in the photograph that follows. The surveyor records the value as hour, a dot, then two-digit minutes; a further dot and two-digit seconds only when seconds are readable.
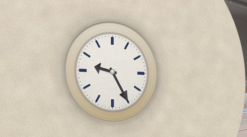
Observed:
9.25
